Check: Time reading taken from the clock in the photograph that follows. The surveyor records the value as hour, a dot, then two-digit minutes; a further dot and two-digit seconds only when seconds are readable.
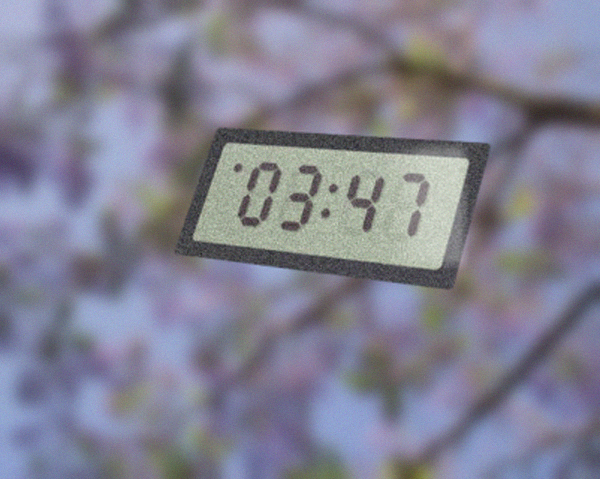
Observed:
3.47
